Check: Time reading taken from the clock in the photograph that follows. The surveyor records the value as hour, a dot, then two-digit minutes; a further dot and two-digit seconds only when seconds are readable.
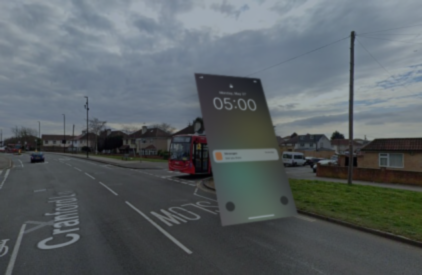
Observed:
5.00
